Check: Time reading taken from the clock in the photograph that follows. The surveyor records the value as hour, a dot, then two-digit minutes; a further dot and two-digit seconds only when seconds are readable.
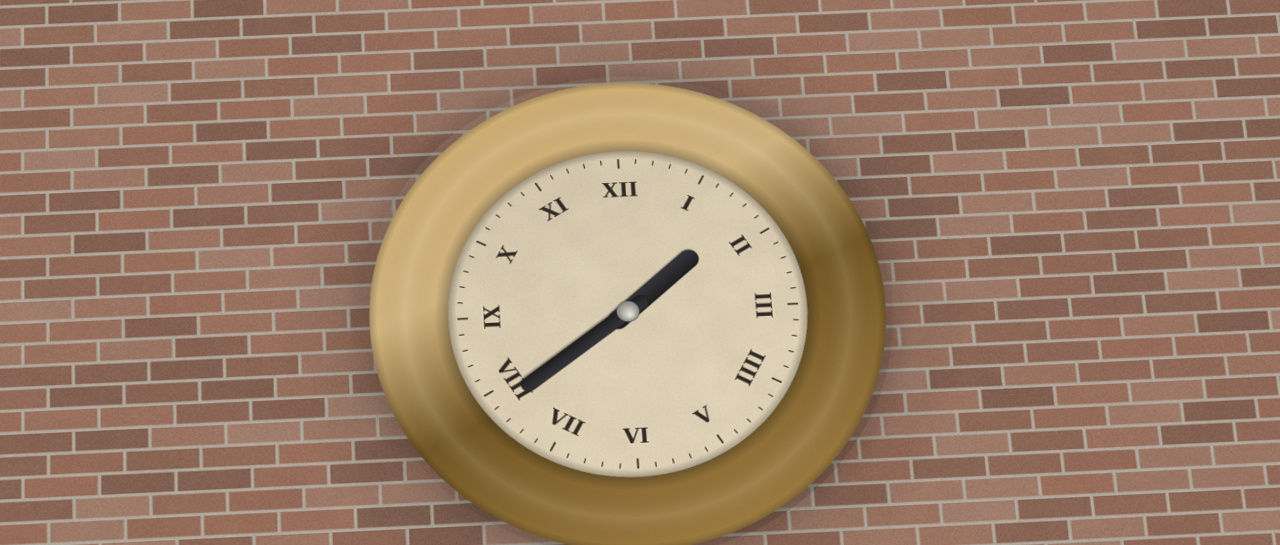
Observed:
1.39
